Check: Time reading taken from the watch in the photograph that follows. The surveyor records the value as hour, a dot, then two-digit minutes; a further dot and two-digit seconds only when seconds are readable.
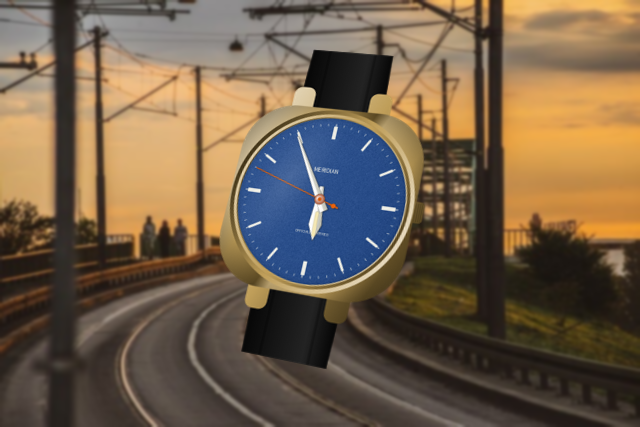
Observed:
5.54.48
